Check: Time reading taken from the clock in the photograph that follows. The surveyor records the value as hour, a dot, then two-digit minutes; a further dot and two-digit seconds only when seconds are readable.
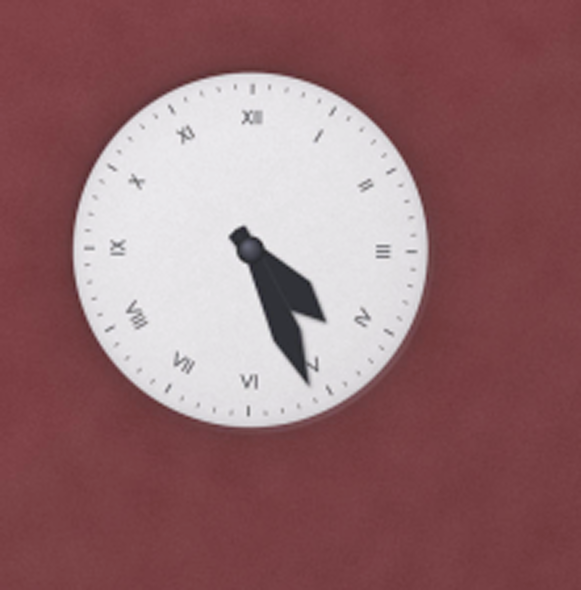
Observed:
4.26
